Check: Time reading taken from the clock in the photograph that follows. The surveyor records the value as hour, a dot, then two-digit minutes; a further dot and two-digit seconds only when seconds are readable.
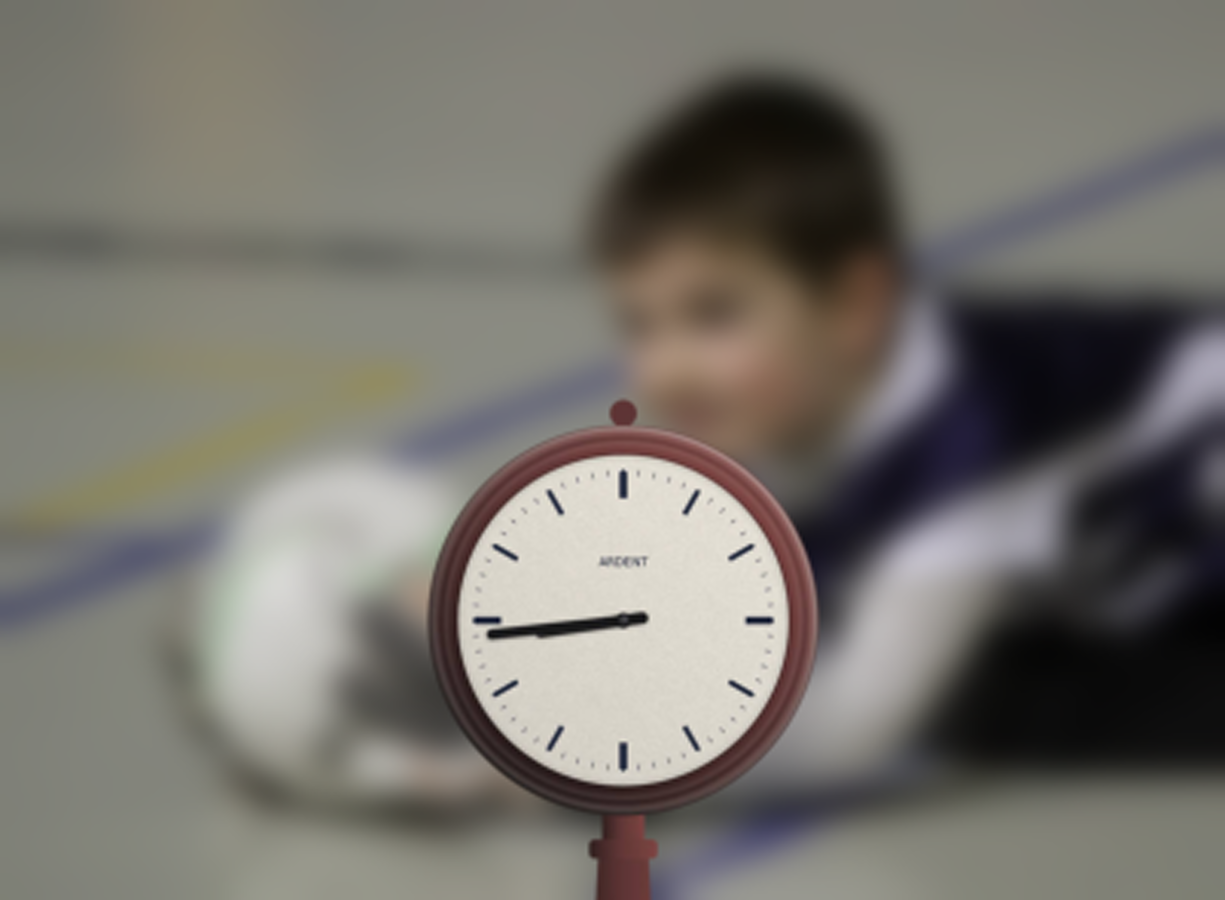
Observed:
8.44
